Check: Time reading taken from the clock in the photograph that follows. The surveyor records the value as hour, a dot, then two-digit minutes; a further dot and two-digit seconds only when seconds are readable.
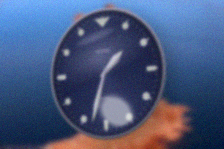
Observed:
1.33
